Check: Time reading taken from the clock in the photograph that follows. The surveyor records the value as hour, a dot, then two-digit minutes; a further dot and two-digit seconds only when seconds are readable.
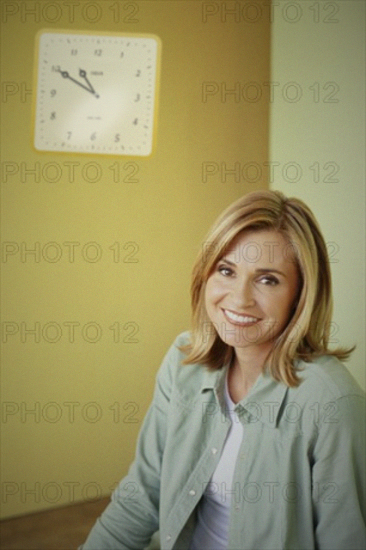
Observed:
10.50
